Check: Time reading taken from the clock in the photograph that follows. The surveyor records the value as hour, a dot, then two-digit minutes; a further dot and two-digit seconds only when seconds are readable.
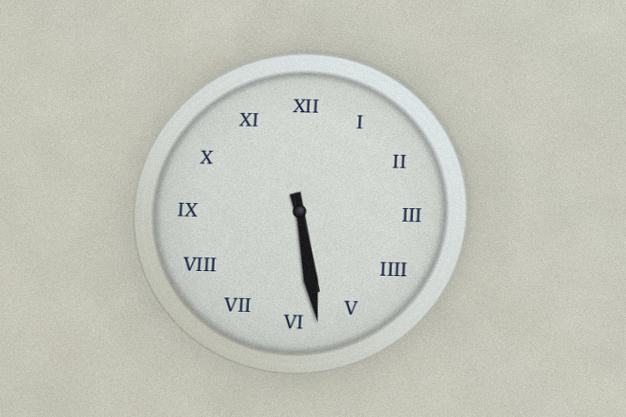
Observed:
5.28
